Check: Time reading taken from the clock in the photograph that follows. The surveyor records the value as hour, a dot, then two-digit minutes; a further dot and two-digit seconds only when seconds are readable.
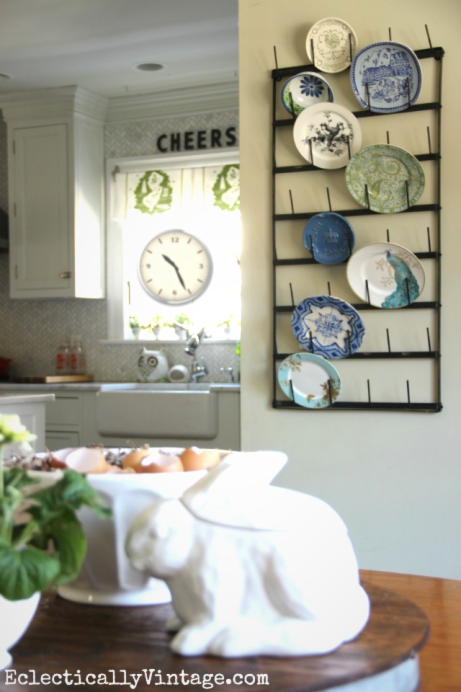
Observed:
10.26
